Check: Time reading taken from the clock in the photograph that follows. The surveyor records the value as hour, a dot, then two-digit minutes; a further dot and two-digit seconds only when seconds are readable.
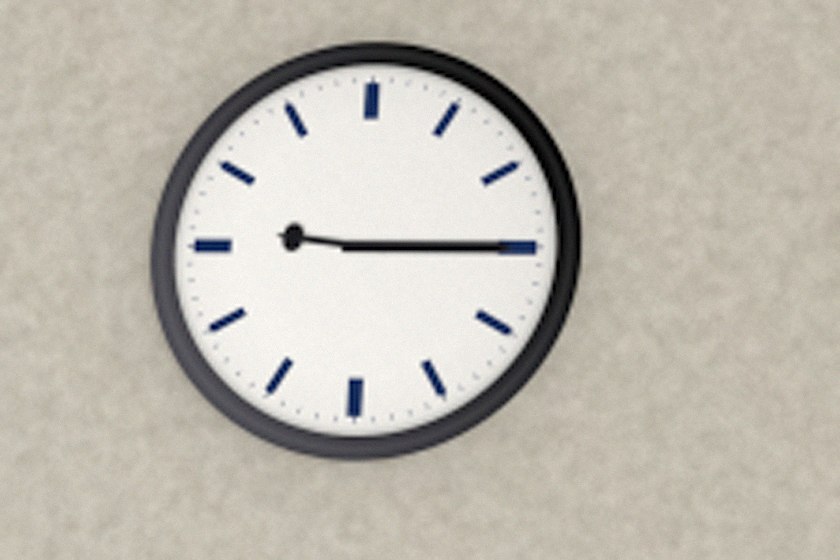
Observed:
9.15
